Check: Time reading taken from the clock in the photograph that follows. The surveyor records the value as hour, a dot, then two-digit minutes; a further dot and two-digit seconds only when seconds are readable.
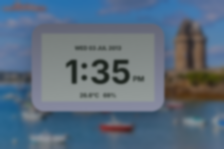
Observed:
1.35
